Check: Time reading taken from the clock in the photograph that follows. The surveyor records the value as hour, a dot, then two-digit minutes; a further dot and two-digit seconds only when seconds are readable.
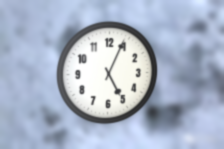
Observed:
5.04
